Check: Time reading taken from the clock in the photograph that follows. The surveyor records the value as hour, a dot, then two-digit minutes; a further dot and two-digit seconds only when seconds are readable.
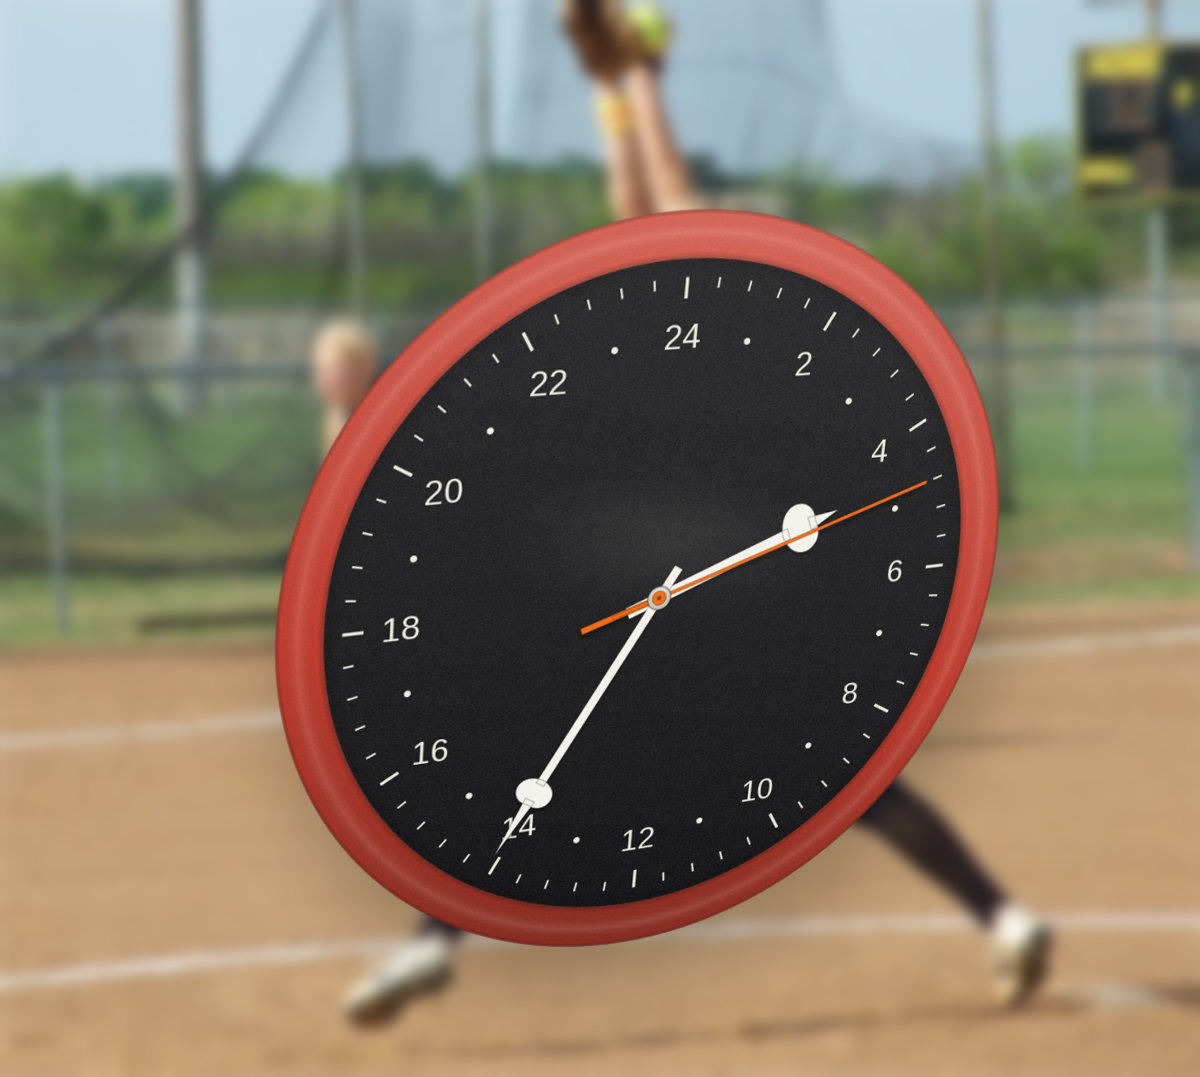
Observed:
4.35.12
